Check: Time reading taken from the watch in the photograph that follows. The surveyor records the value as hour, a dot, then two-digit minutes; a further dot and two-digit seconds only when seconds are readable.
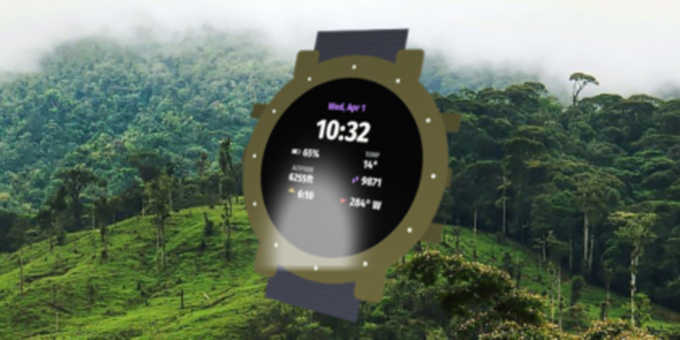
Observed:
10.32
